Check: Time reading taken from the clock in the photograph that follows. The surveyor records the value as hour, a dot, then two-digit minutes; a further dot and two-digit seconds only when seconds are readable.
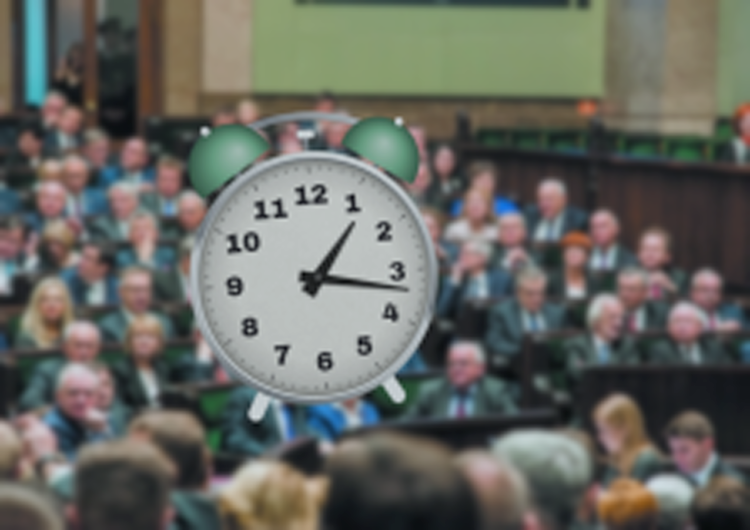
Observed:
1.17
